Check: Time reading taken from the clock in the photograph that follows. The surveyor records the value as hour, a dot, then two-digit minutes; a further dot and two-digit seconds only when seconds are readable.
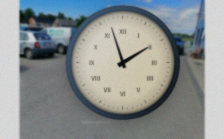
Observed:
1.57
